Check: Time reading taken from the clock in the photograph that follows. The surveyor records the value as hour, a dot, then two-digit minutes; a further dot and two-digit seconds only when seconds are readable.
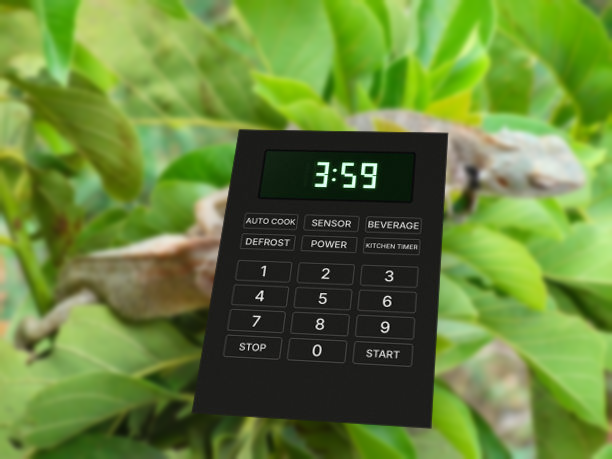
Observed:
3.59
